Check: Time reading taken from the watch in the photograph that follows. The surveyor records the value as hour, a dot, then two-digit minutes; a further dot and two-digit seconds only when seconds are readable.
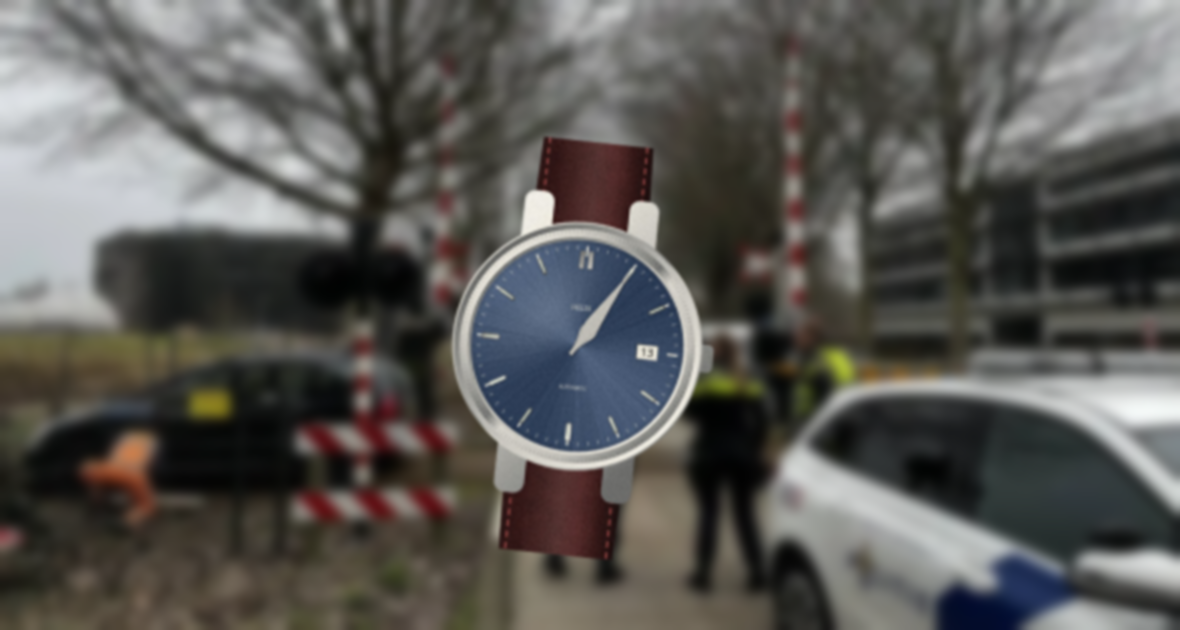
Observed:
1.05
